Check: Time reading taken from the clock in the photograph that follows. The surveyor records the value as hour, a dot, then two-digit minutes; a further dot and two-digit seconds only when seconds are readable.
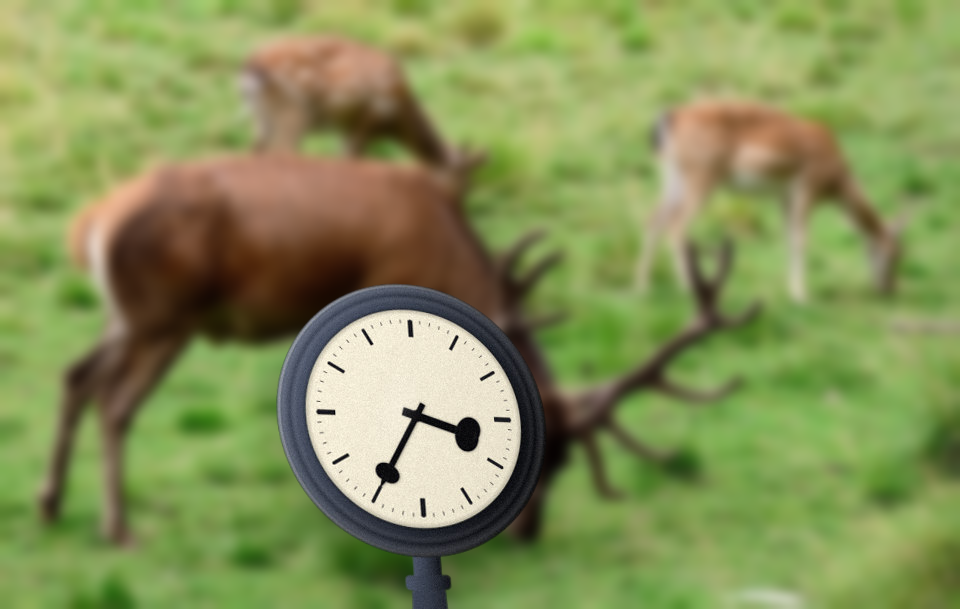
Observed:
3.35
